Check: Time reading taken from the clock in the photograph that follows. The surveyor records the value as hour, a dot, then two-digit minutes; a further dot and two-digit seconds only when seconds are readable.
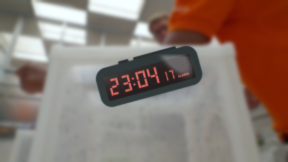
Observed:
23.04.17
